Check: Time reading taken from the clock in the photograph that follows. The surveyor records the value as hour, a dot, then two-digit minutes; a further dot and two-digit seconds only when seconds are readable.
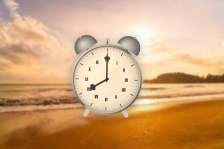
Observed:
8.00
